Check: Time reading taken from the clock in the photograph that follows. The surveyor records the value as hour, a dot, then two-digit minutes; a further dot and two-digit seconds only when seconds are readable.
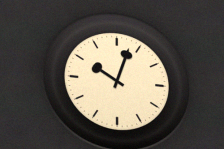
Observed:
10.03
